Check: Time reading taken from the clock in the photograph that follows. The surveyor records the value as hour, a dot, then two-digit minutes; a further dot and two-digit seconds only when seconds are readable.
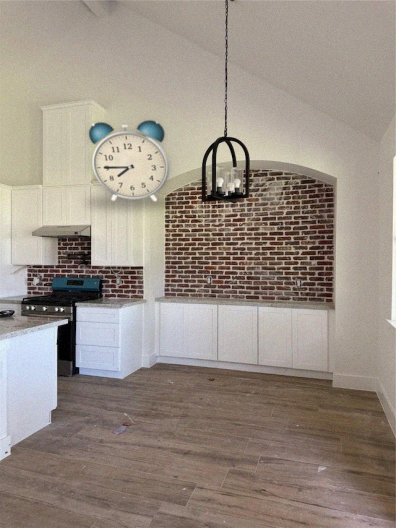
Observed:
7.45
